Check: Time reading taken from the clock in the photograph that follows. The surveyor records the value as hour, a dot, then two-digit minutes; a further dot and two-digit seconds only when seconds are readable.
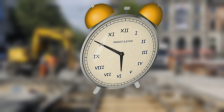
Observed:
5.50
